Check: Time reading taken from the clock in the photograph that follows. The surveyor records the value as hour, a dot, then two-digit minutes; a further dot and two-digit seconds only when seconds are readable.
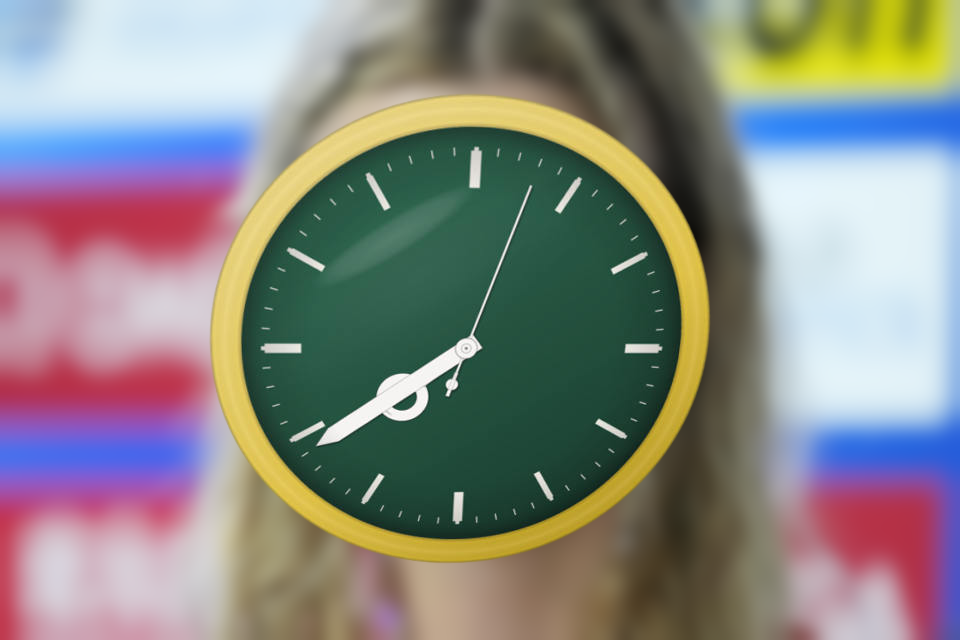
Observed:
7.39.03
